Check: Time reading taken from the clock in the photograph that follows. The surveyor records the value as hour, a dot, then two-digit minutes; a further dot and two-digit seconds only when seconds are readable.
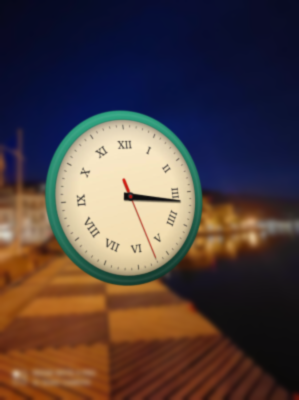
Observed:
3.16.27
